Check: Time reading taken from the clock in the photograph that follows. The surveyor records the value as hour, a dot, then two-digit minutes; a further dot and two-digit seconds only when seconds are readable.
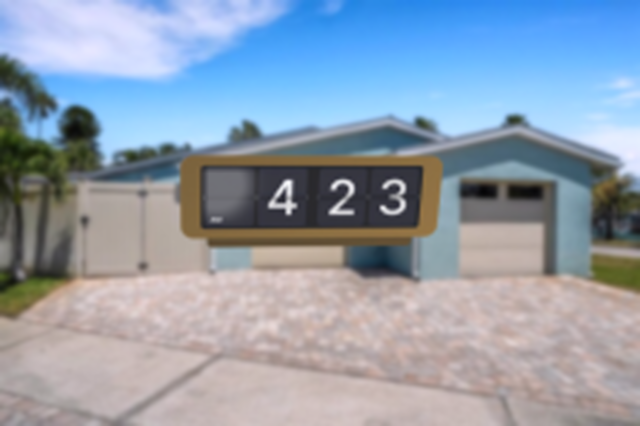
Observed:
4.23
